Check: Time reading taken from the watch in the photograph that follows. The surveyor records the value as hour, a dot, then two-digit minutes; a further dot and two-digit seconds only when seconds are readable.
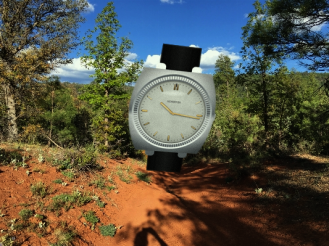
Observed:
10.16
